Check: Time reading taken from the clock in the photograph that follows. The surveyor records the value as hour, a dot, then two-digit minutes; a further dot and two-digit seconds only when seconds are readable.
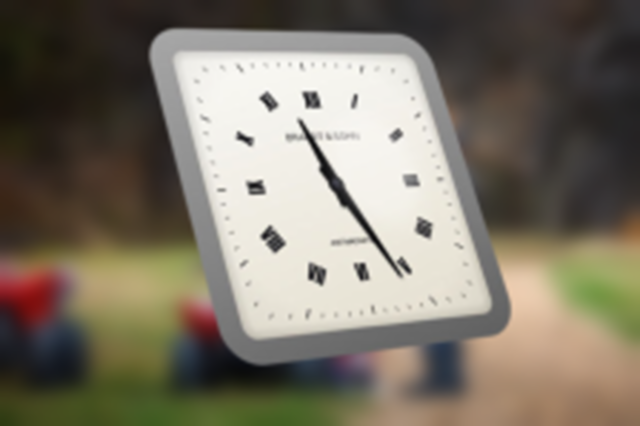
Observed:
11.26
